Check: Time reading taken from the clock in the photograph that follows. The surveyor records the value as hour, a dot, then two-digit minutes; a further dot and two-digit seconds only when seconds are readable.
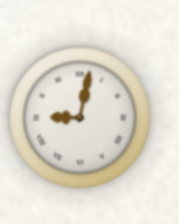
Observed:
9.02
